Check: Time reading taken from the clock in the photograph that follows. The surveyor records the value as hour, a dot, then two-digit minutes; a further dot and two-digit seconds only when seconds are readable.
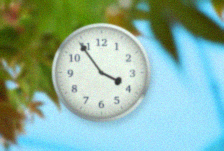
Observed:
3.54
